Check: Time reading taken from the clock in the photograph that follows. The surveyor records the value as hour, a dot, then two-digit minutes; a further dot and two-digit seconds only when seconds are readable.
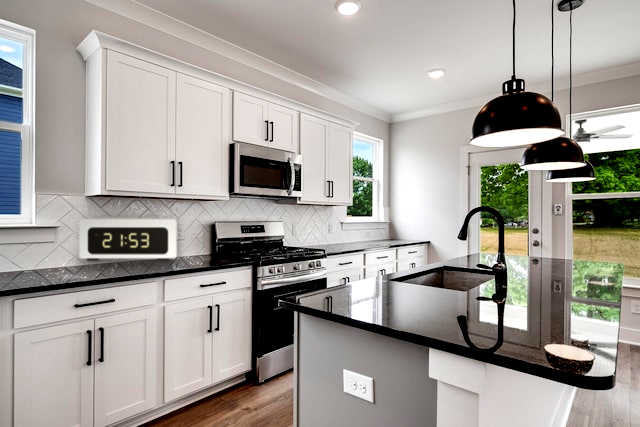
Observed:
21.53
